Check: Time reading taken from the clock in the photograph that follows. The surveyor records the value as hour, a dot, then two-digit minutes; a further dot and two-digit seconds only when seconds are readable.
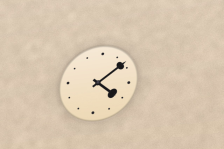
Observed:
4.08
